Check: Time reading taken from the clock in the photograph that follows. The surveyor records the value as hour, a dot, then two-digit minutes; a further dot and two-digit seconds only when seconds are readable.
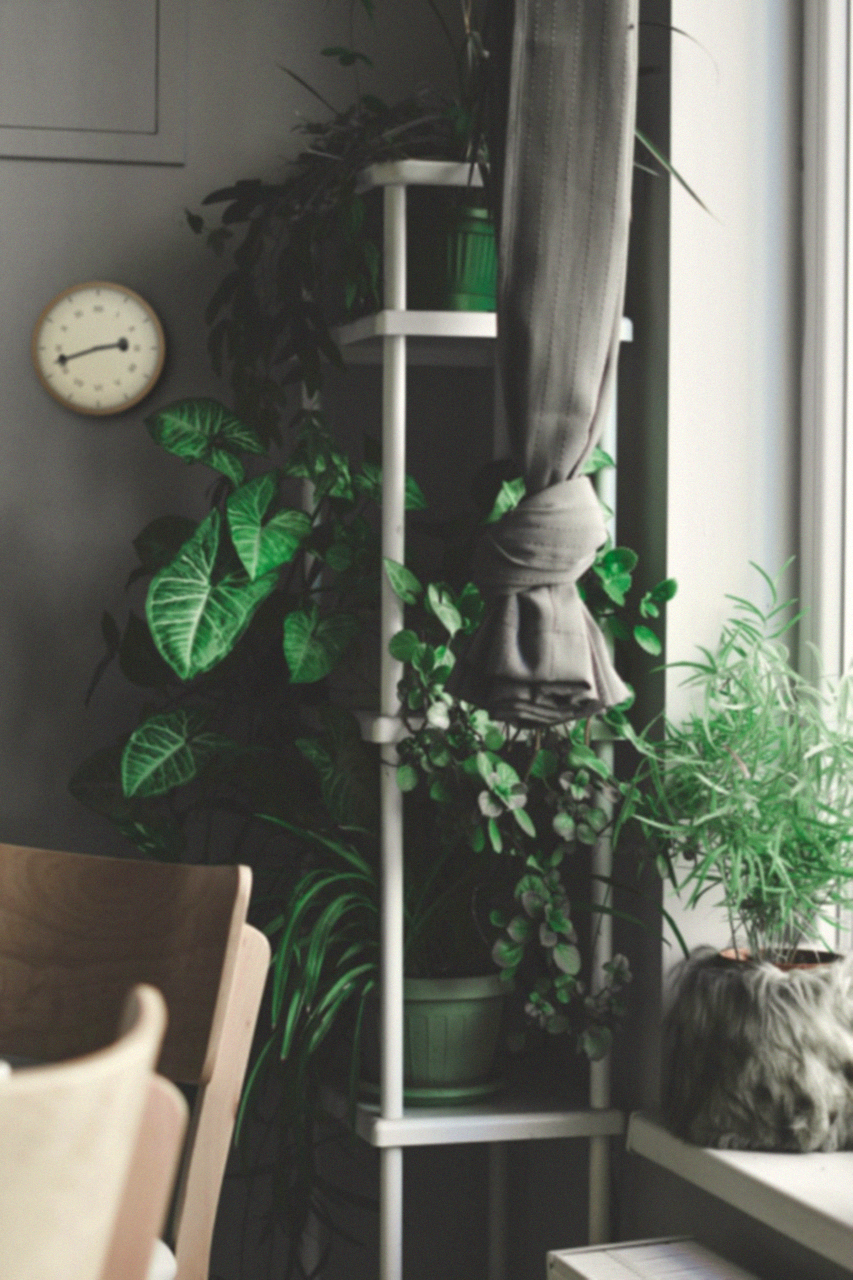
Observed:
2.42
